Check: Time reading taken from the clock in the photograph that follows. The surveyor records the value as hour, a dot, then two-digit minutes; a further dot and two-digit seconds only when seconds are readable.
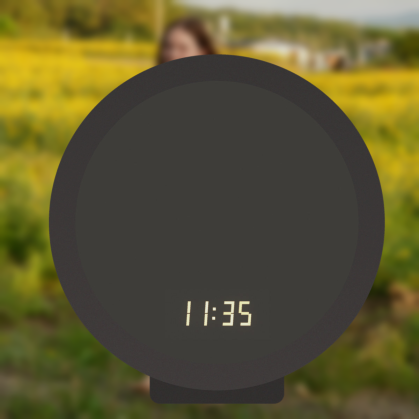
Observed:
11.35
